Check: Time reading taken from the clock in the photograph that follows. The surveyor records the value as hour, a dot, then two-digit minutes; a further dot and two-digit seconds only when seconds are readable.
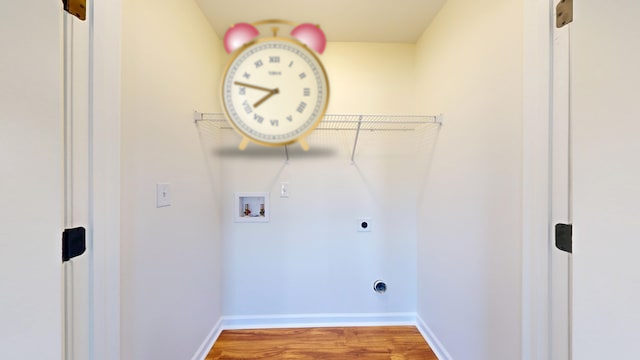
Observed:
7.47
